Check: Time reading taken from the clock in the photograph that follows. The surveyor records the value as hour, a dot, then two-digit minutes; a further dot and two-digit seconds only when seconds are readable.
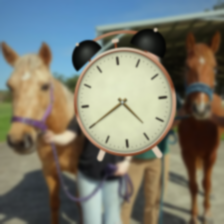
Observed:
4.40
